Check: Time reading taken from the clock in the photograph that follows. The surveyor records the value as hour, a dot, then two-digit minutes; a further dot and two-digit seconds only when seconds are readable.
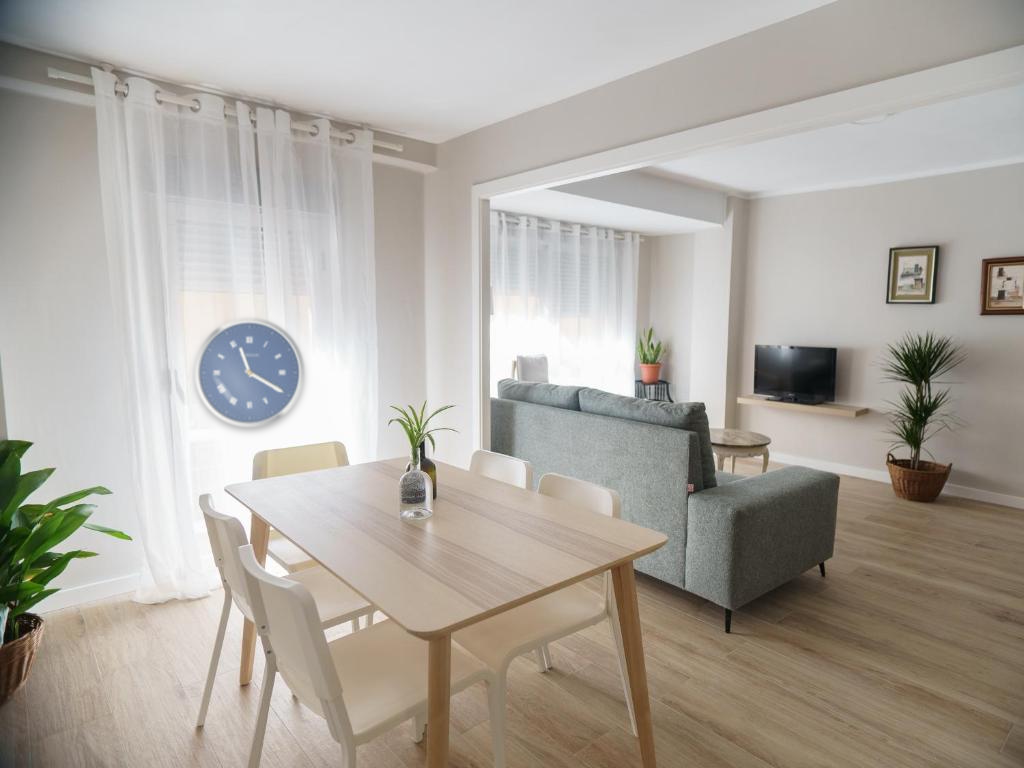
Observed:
11.20
